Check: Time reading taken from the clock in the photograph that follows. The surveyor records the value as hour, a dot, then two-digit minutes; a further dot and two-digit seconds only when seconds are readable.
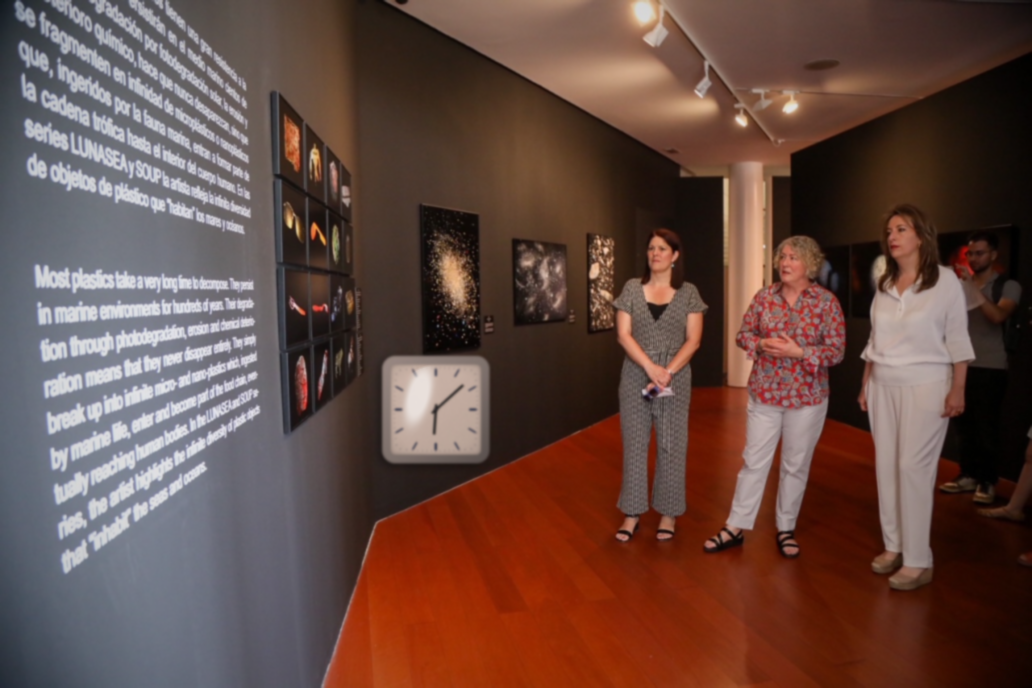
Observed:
6.08
